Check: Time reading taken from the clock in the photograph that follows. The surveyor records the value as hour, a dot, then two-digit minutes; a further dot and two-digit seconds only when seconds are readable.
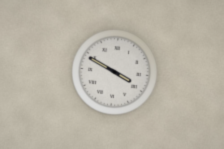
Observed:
3.49
